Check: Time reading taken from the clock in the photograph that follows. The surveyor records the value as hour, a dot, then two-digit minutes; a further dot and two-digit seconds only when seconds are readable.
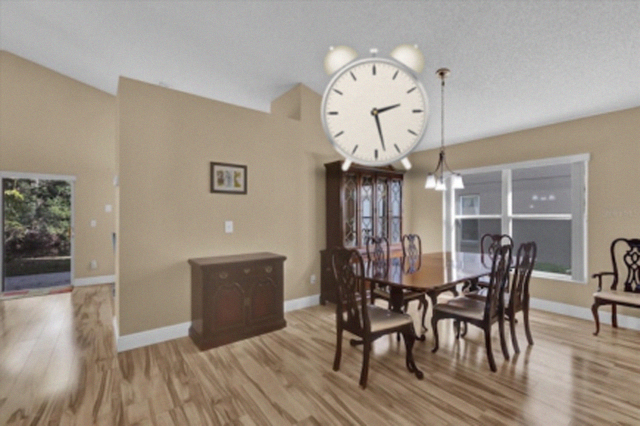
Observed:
2.28
